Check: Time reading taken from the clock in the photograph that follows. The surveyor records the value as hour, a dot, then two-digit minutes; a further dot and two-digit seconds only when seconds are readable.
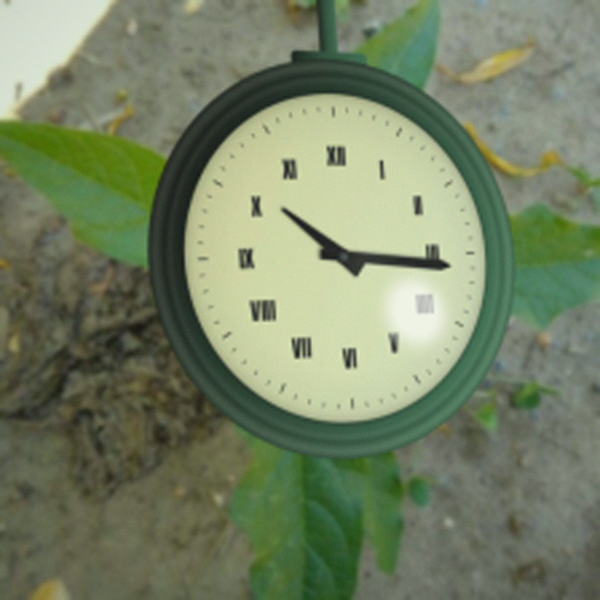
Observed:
10.16
